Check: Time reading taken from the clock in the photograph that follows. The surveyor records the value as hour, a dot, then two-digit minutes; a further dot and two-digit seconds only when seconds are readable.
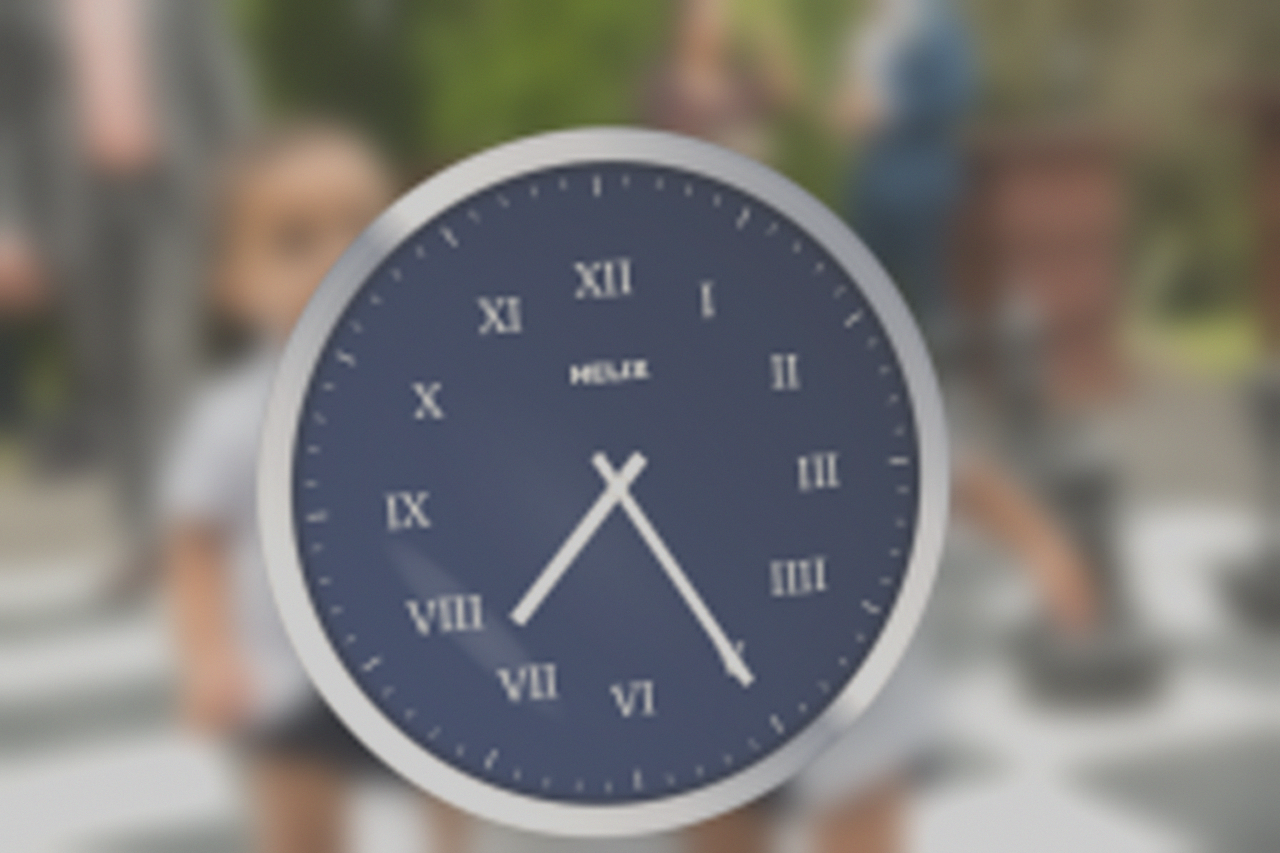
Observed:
7.25
